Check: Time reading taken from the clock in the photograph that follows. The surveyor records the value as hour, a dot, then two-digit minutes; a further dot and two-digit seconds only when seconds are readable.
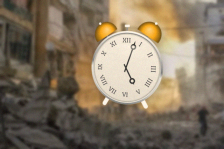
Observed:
5.03
